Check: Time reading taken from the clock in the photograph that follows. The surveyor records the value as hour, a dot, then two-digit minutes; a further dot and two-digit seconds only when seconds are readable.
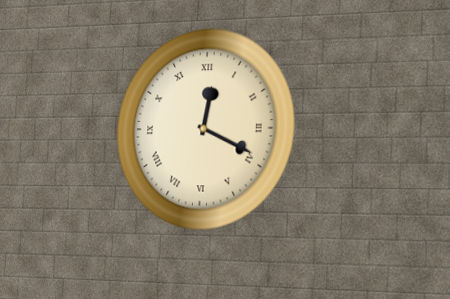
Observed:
12.19
